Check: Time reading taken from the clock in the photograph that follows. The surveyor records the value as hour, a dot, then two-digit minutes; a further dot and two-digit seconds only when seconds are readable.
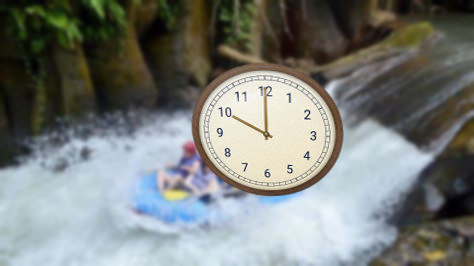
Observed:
10.00
